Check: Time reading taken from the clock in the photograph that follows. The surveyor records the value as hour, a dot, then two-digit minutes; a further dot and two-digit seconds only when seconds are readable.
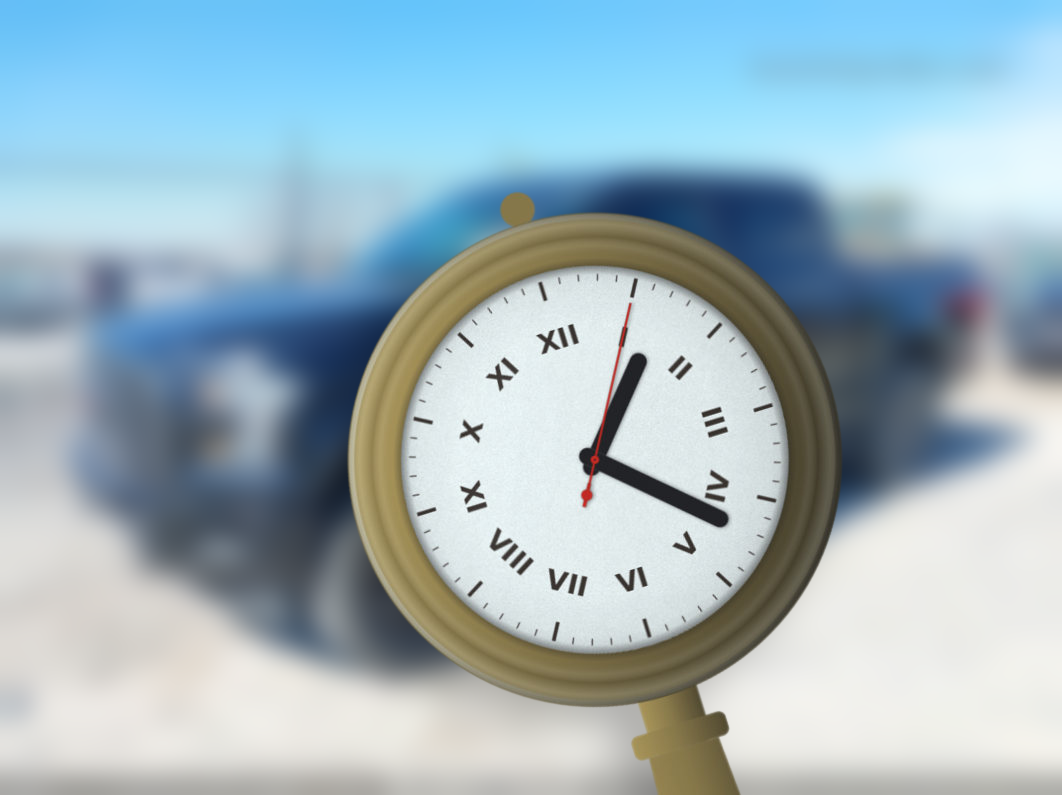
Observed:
1.22.05
